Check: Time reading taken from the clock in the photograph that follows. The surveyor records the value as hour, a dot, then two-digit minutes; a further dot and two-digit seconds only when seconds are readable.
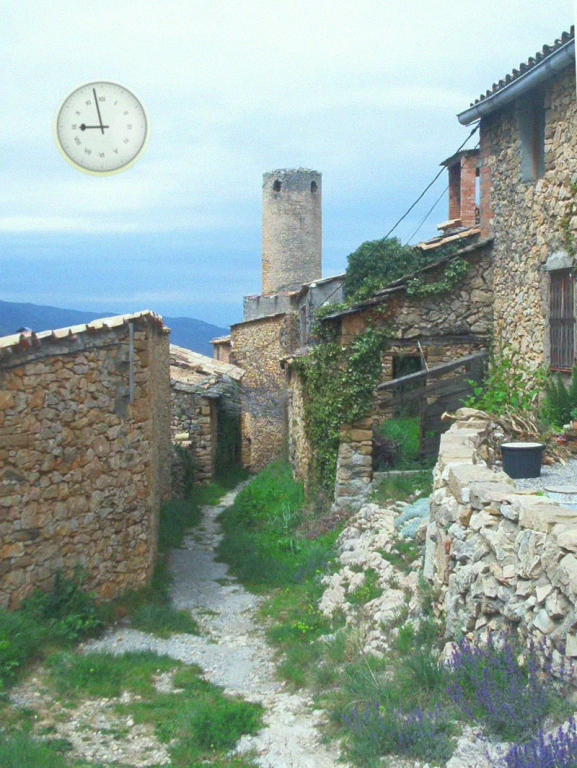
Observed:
8.58
